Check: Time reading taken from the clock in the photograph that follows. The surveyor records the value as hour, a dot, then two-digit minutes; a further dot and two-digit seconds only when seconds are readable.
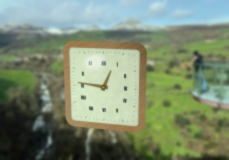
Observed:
12.46
